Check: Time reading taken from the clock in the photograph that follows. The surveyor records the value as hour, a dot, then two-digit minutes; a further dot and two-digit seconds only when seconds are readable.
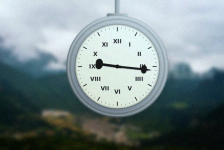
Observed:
9.16
